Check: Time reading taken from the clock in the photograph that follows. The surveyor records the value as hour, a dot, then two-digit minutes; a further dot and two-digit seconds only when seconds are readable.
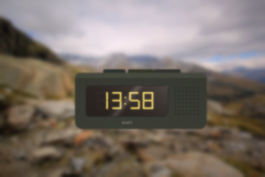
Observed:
13.58
